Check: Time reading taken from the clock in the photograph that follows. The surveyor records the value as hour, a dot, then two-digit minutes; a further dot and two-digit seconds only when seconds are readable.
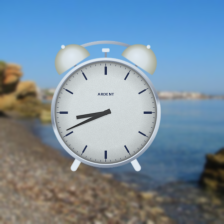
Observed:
8.41
